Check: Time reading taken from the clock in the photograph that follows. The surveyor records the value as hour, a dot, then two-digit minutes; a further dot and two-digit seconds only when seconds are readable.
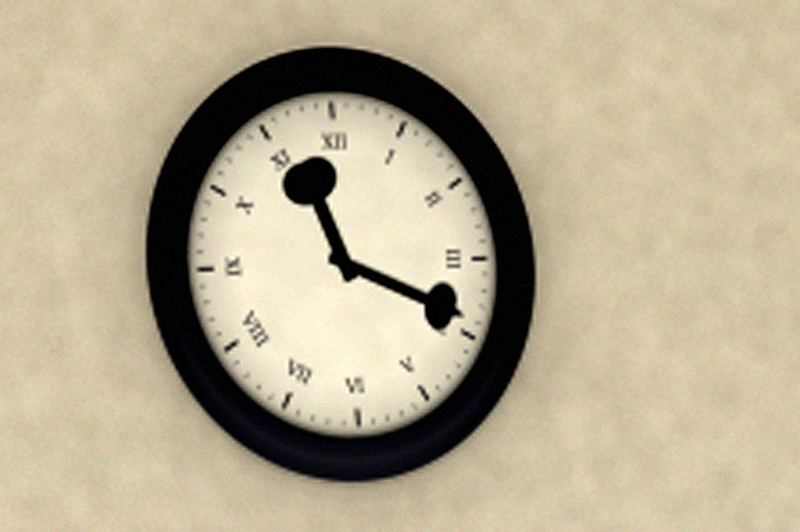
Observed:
11.19
